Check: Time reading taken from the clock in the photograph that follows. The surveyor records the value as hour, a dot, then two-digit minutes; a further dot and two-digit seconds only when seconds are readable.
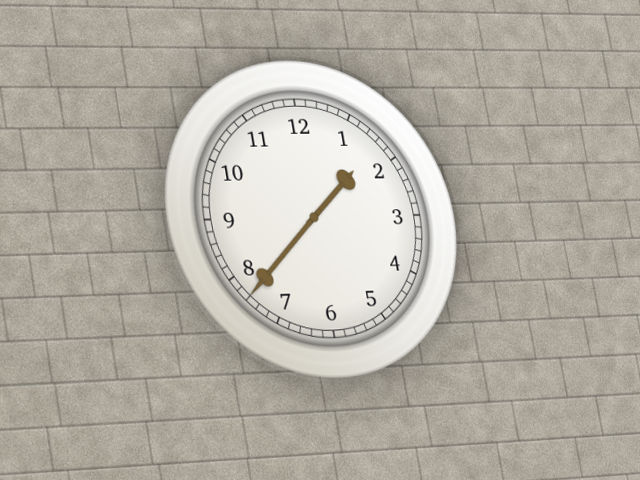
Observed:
1.38
